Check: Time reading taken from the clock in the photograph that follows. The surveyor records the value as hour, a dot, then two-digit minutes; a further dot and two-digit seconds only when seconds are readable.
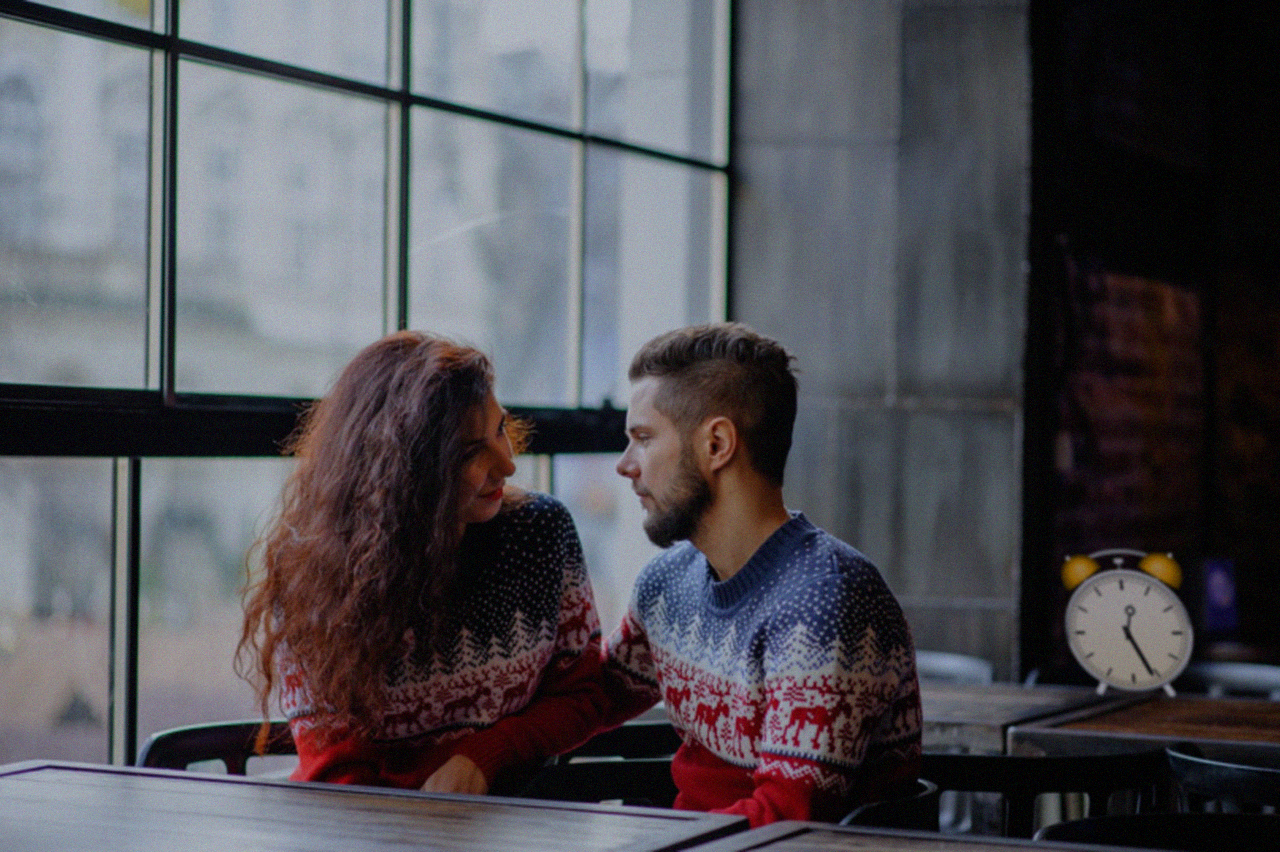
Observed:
12.26
